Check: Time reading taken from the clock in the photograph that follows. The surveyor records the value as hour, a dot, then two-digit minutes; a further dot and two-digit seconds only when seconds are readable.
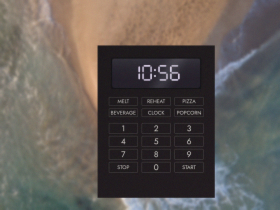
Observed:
10.56
